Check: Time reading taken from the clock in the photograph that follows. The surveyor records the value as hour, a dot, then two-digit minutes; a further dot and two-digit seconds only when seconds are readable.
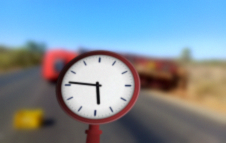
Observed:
5.46
